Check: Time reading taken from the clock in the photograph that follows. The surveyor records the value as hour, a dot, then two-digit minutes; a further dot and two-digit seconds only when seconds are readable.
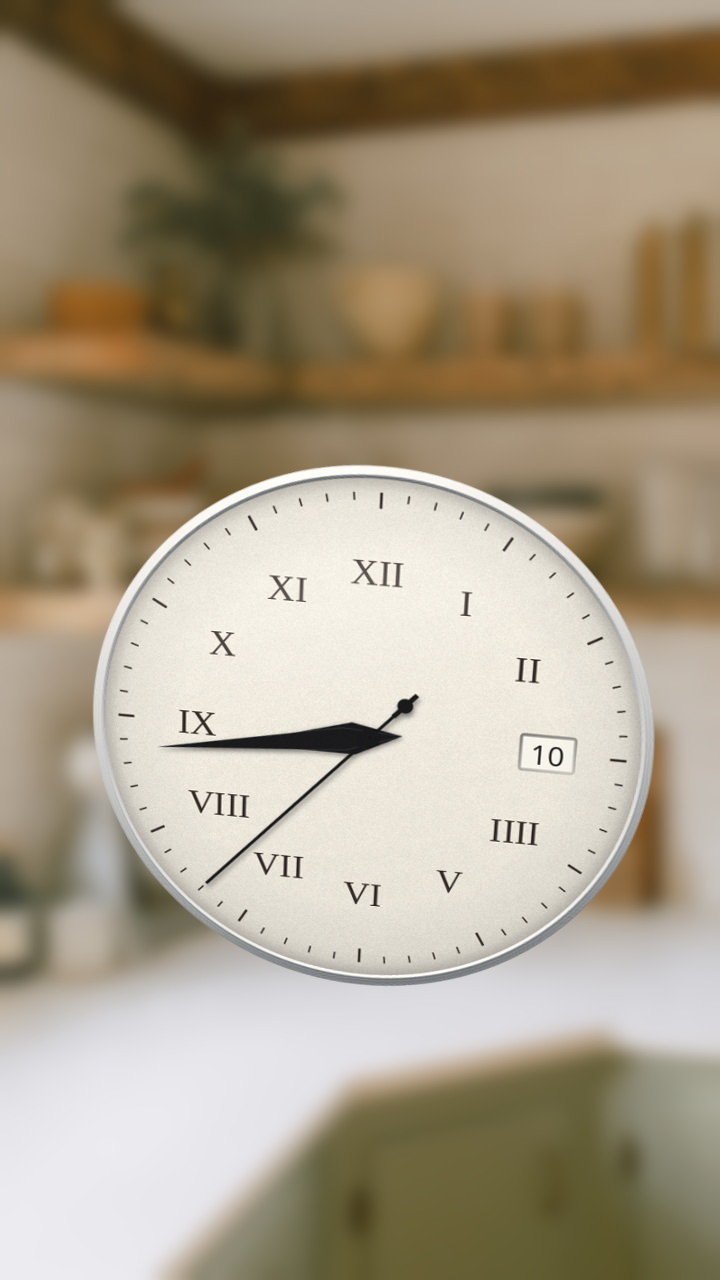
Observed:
8.43.37
